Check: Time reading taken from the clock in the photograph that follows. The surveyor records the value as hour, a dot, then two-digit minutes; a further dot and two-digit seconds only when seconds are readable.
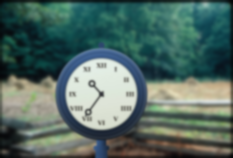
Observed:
10.36
